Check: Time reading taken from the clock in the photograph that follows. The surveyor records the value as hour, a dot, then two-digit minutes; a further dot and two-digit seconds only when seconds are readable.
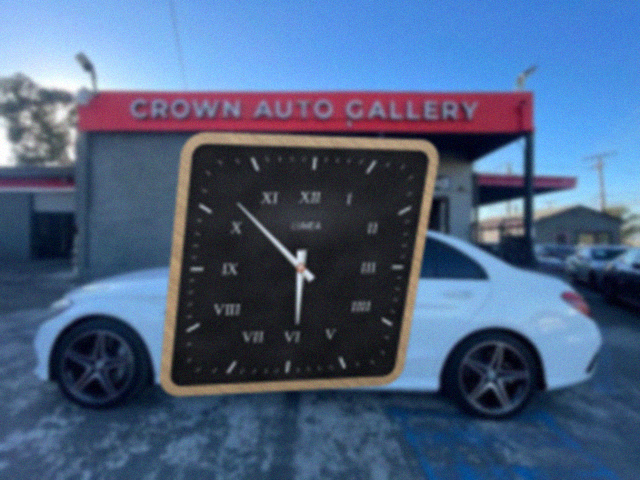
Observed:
5.52
